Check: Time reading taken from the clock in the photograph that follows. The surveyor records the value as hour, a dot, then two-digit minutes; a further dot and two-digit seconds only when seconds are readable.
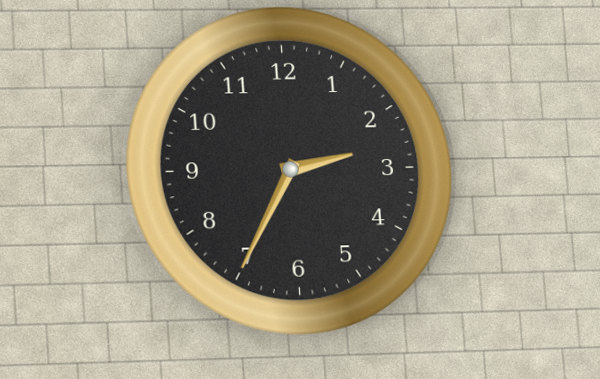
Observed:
2.35
